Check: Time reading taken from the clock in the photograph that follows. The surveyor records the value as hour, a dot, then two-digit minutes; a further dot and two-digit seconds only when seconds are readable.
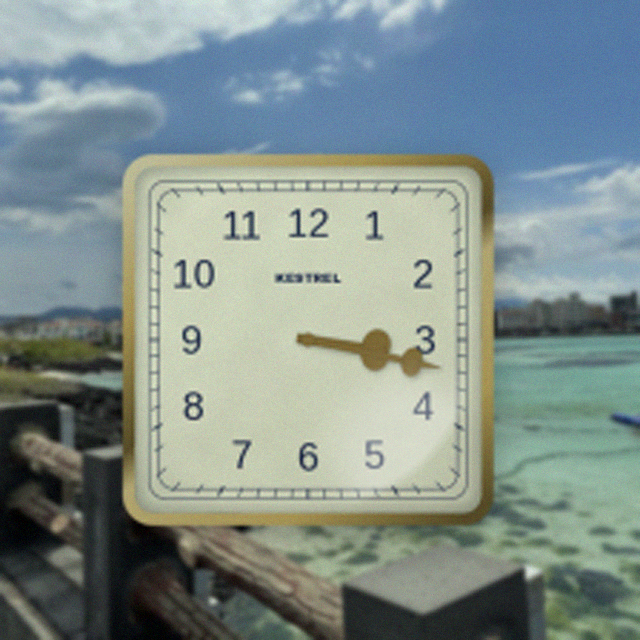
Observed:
3.17
